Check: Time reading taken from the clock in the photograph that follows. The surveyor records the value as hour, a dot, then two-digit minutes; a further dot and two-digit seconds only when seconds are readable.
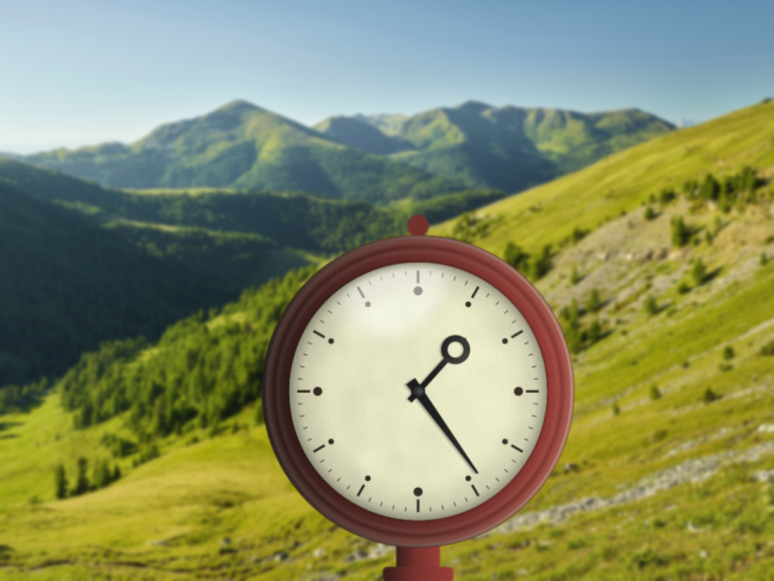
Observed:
1.24
